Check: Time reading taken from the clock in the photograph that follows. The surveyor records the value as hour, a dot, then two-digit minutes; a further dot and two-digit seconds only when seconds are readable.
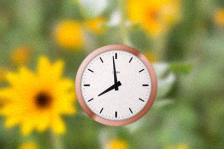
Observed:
7.59
